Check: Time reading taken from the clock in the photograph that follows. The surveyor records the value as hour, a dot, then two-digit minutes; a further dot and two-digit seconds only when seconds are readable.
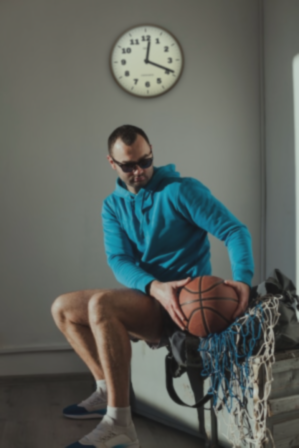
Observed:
12.19
